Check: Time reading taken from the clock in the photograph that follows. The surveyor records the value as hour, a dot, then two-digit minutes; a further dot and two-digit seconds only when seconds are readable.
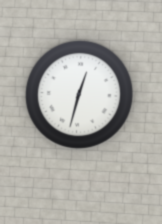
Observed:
12.32
